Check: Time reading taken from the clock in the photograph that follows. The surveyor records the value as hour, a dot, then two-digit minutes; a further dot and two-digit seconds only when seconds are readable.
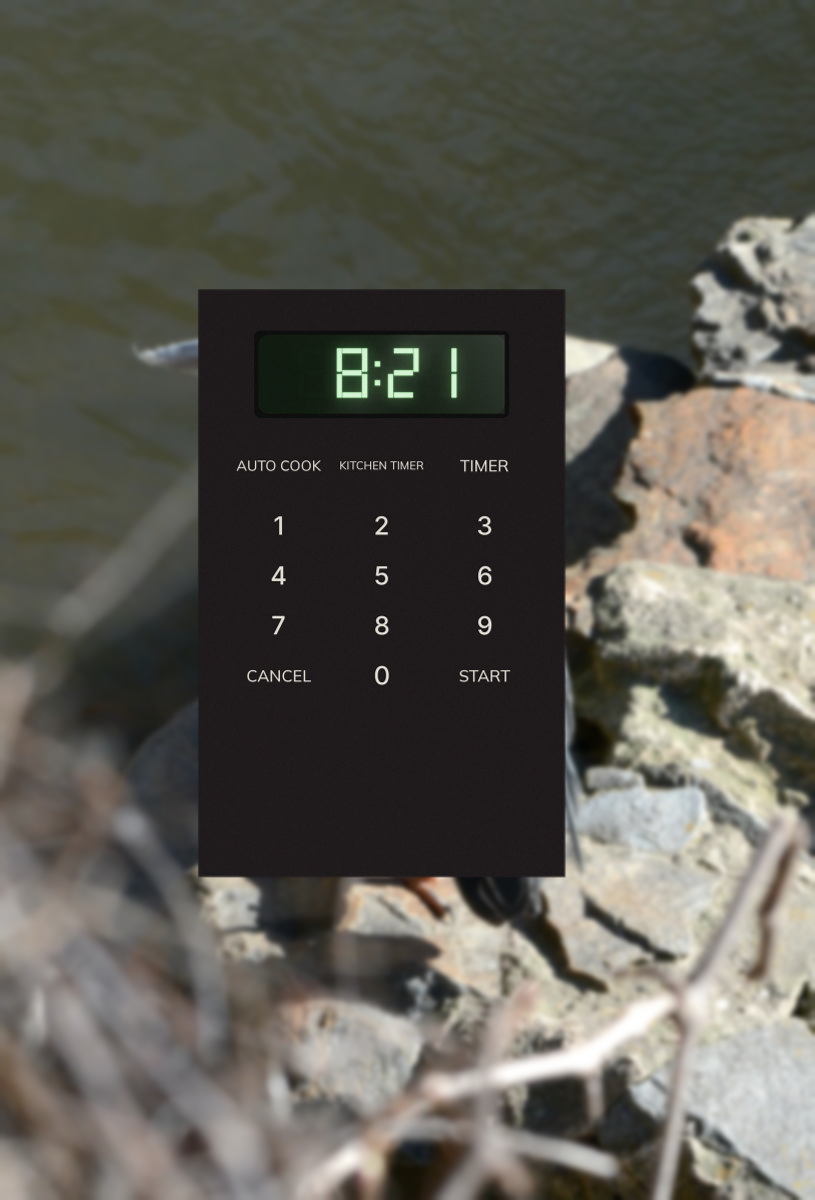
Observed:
8.21
